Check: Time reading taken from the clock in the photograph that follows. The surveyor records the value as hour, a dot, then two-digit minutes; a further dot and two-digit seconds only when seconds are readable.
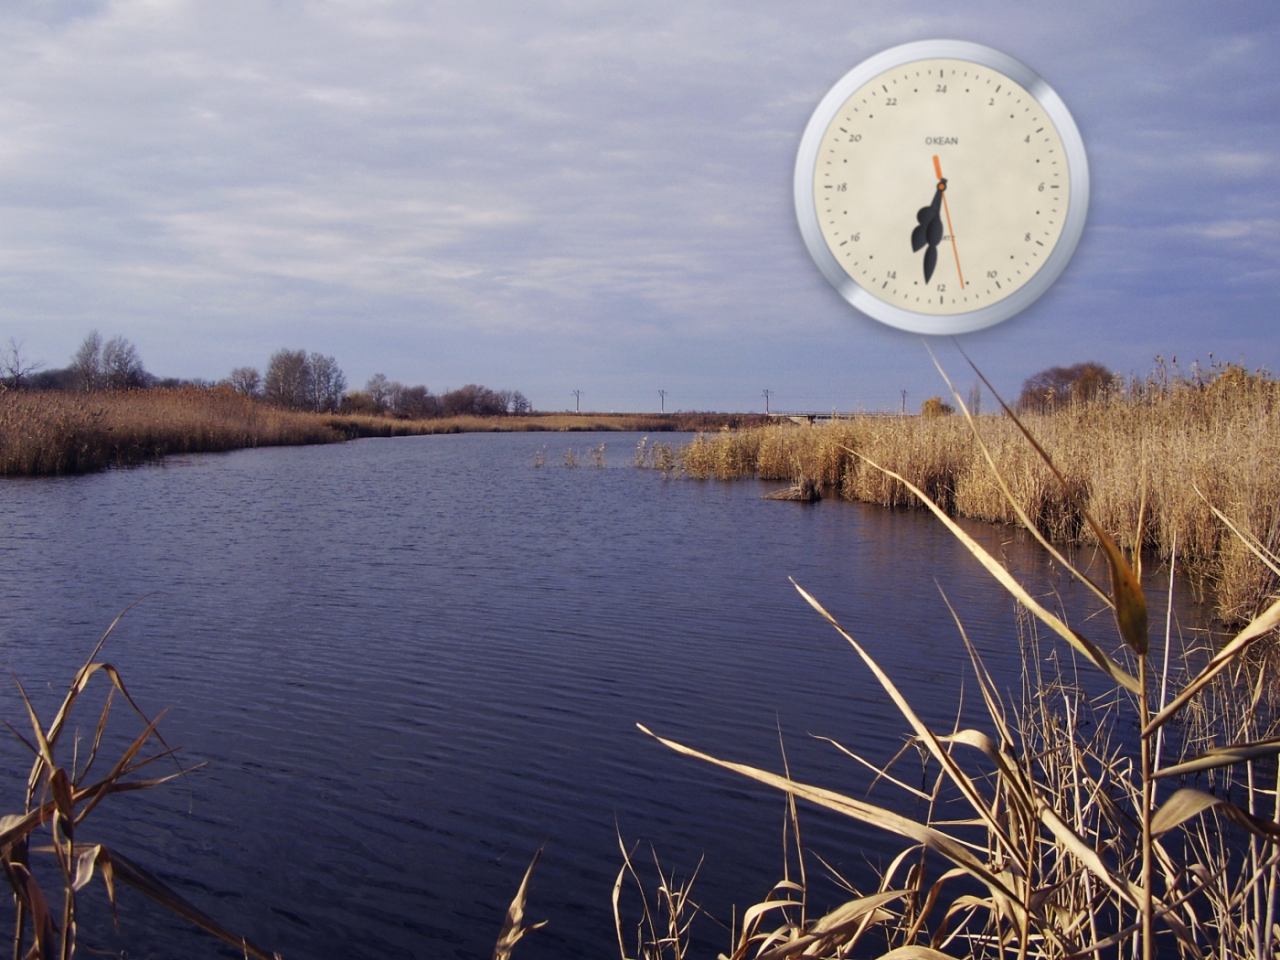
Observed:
13.31.28
